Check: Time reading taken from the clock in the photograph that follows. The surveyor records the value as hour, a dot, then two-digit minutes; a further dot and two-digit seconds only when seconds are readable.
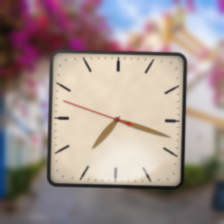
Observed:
7.17.48
